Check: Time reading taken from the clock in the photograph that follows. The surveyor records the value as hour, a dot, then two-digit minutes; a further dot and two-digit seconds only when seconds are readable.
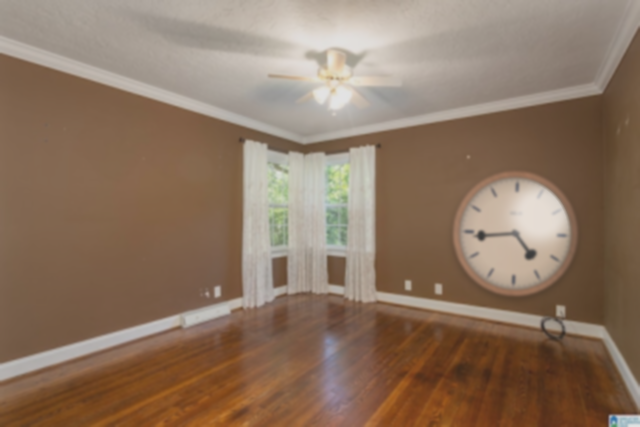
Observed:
4.44
